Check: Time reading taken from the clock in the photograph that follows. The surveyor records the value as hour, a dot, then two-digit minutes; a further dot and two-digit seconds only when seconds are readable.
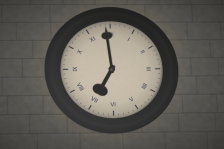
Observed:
6.59
